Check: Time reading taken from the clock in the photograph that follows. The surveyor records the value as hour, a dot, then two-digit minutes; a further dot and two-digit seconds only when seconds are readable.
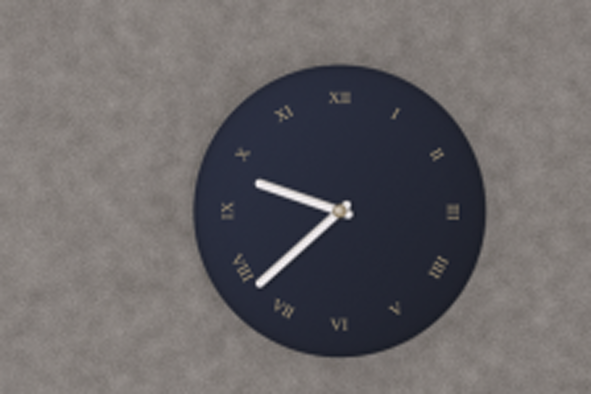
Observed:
9.38
